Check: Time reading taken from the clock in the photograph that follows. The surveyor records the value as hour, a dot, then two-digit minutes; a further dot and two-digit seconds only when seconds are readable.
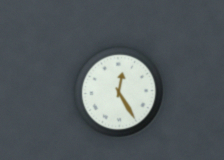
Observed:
12.25
